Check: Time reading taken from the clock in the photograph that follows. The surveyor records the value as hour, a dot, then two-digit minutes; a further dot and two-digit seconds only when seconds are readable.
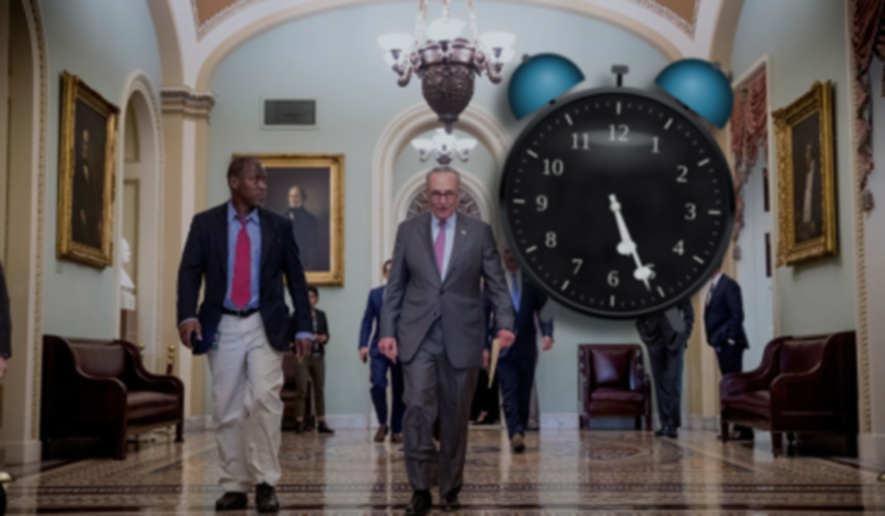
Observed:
5.26
